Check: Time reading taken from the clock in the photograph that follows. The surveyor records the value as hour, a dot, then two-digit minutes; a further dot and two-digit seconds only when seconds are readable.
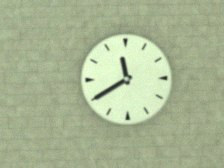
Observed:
11.40
